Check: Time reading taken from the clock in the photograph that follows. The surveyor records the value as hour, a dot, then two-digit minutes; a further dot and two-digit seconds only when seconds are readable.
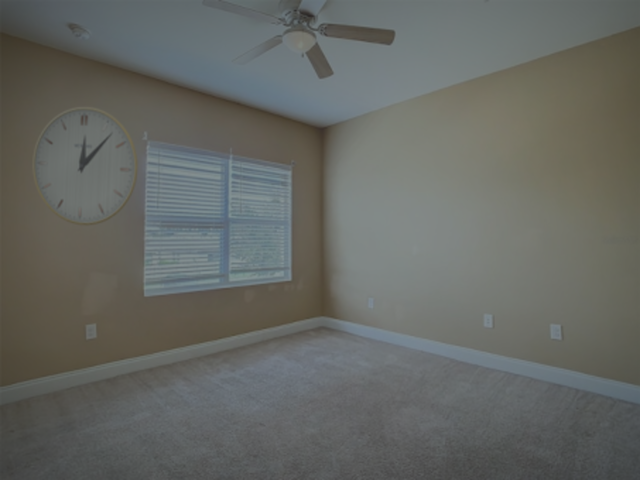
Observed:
12.07
